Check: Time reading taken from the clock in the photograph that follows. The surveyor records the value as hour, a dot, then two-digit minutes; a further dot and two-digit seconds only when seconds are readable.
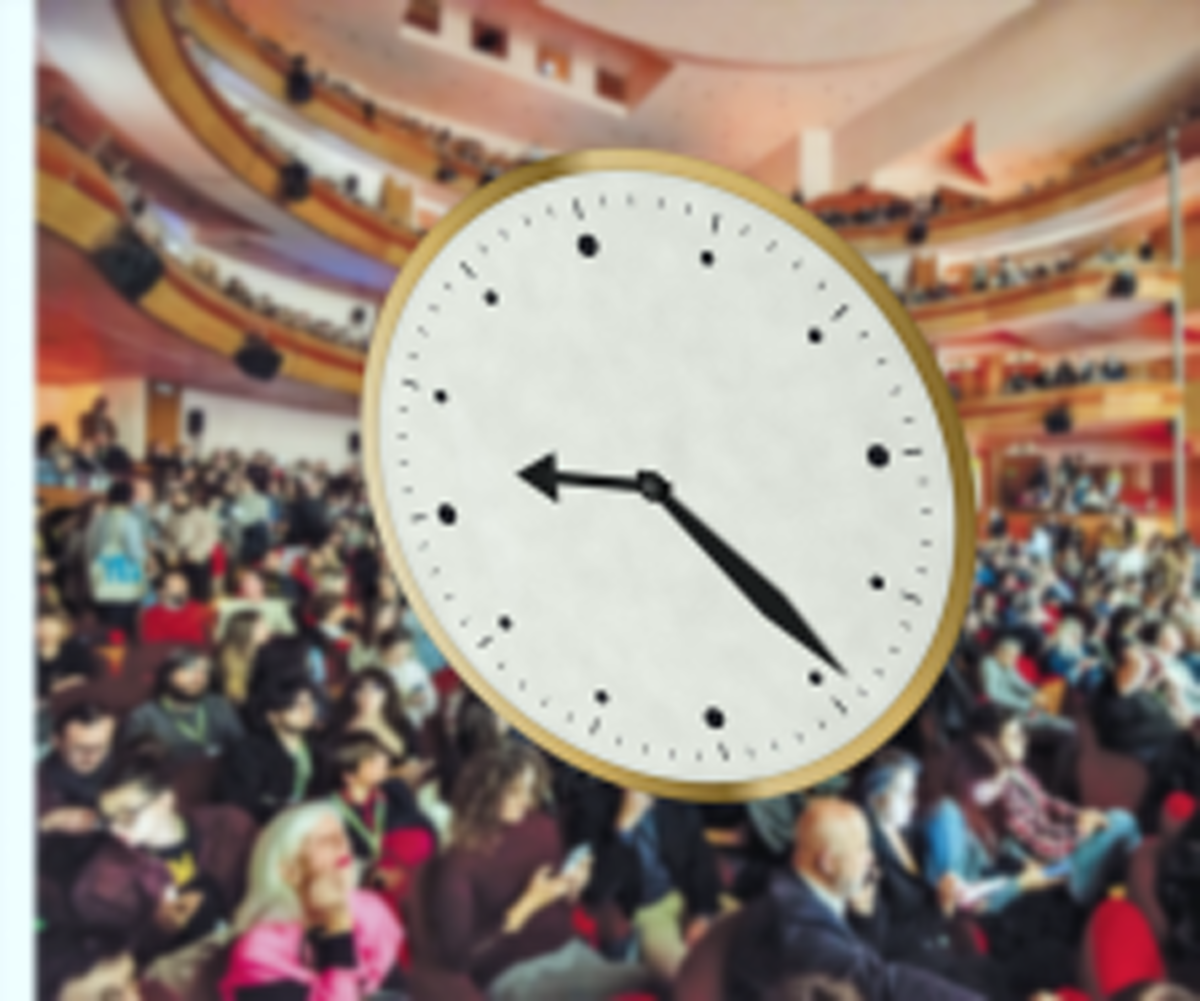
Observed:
9.24
